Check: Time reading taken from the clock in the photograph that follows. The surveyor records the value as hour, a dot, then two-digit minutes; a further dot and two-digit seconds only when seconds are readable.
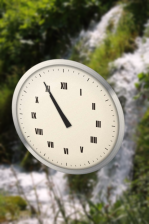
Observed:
10.55
